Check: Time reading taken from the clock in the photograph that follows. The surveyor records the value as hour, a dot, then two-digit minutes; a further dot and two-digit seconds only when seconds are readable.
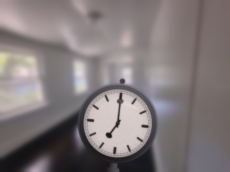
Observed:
7.00
